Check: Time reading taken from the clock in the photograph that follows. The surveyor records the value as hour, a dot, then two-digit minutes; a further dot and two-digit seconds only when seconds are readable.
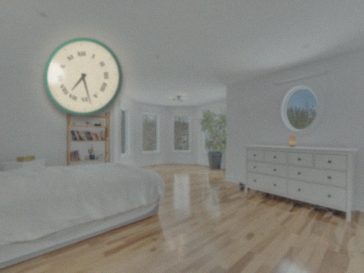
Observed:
7.28
